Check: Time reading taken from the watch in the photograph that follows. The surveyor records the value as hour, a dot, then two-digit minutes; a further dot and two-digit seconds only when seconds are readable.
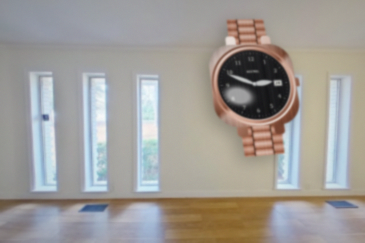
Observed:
2.49
